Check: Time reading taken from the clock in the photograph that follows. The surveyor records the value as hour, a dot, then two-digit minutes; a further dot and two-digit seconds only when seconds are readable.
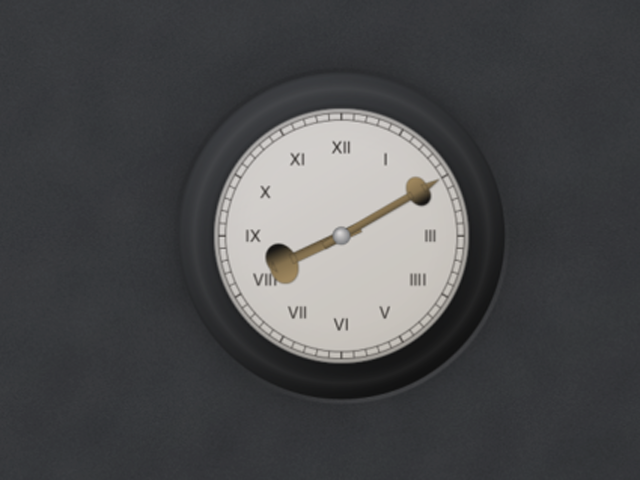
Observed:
8.10
